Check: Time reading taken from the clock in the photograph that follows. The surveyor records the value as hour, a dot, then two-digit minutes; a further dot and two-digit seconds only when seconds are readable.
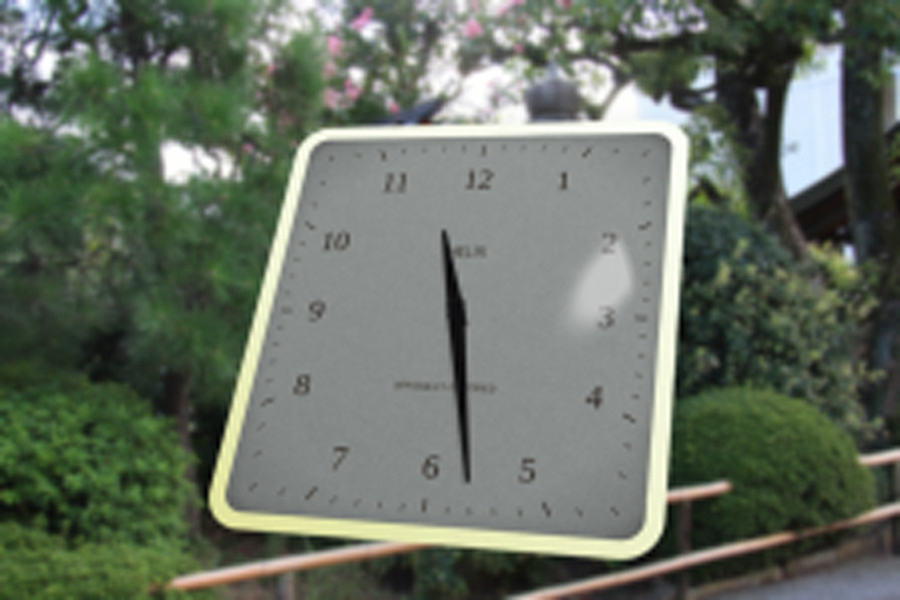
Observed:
11.28
